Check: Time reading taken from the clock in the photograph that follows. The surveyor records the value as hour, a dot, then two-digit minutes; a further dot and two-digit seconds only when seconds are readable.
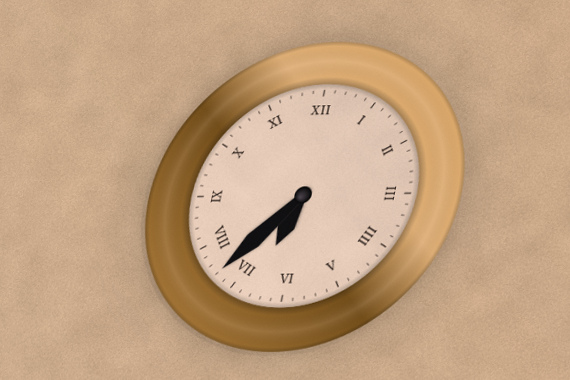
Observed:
6.37
